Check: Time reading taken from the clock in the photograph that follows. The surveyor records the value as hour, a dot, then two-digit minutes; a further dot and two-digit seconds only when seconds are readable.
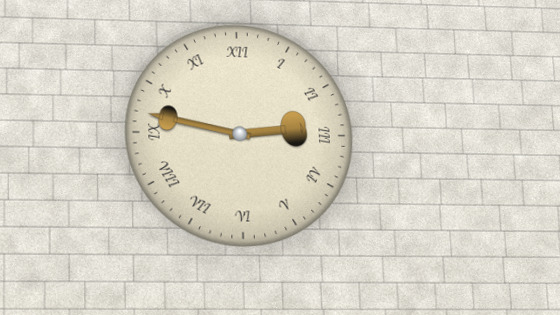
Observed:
2.47
